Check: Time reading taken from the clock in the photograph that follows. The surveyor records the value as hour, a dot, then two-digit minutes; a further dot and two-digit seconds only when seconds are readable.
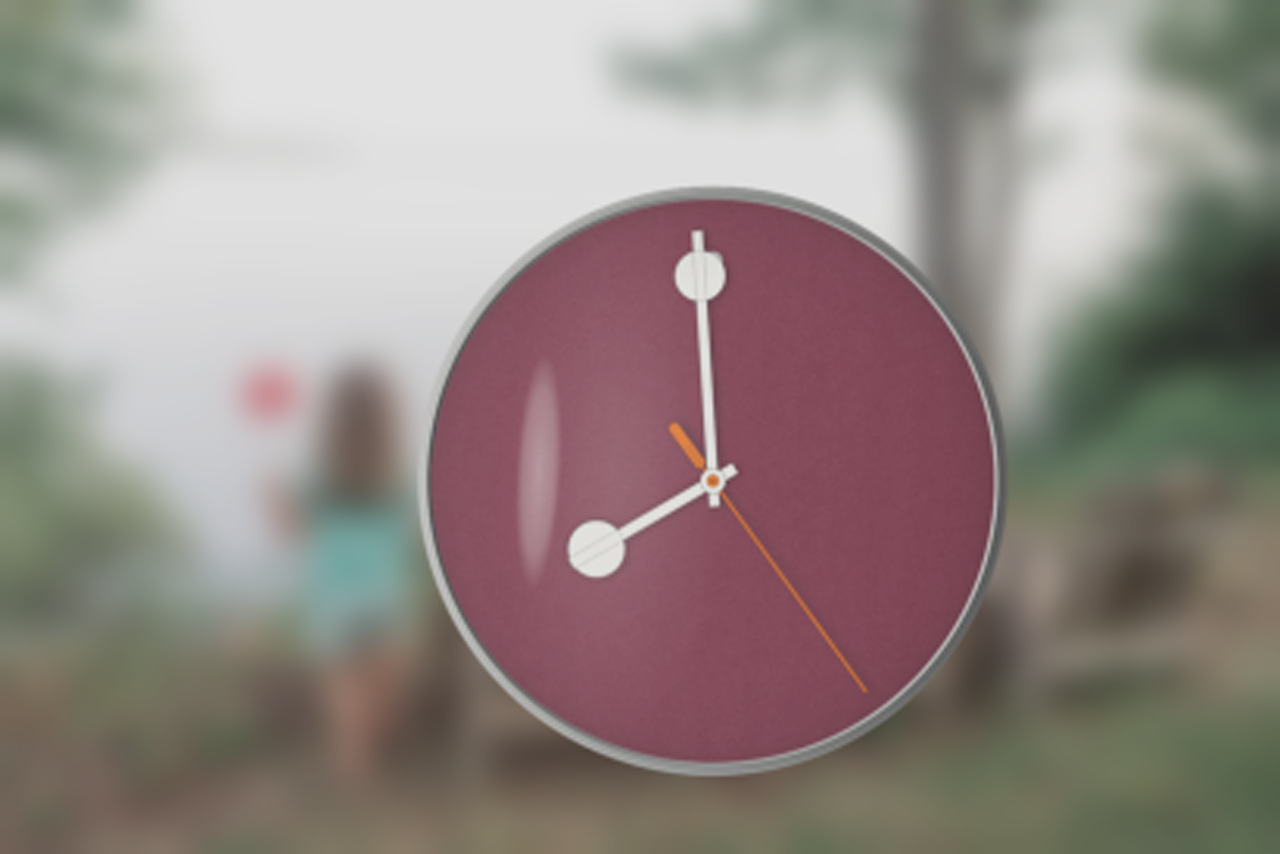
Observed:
7.59.24
